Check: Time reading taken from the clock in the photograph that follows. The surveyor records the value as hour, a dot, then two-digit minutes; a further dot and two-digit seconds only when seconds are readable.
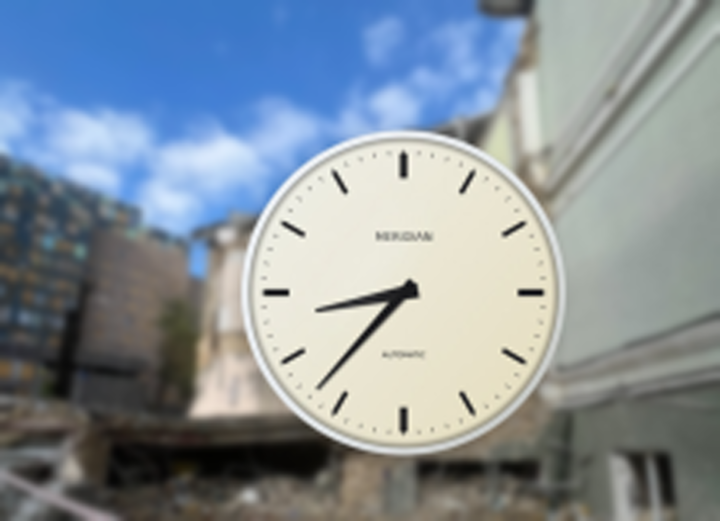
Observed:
8.37
